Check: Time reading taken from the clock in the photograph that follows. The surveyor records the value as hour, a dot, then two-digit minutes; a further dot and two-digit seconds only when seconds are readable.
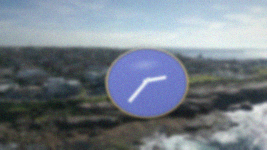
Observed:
2.36
